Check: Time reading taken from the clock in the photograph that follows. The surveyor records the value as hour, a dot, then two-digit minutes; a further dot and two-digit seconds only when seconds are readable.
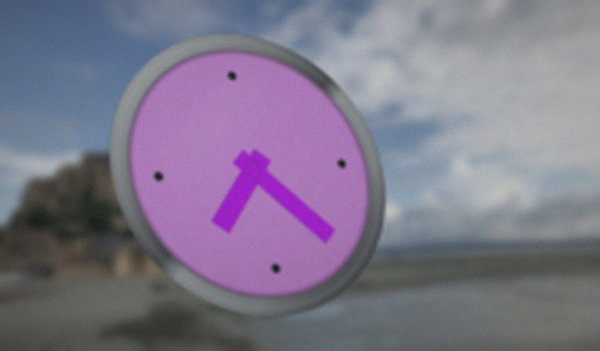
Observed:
7.23
